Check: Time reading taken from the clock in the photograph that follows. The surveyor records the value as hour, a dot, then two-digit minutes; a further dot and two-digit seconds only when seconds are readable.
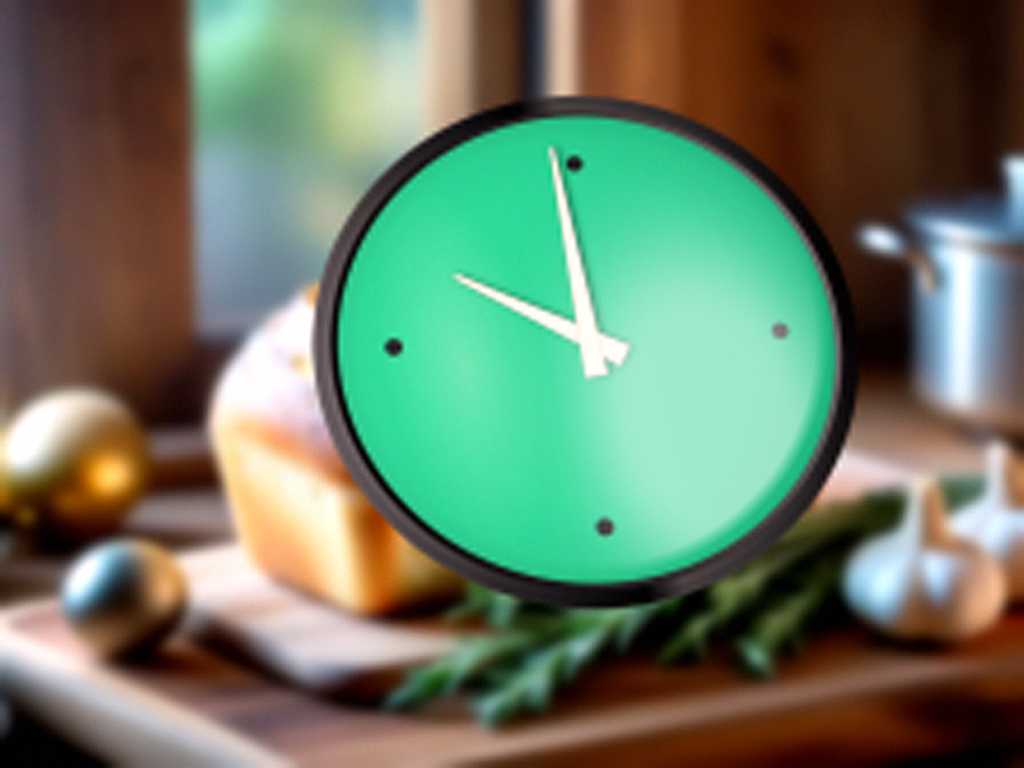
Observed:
9.59
